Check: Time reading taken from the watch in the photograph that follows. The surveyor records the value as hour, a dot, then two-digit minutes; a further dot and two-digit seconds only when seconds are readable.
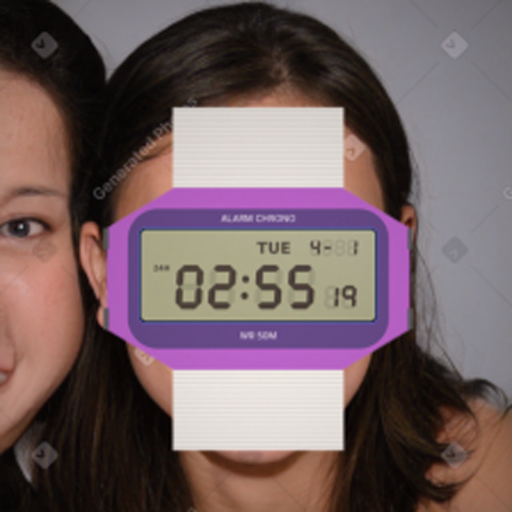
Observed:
2.55.19
